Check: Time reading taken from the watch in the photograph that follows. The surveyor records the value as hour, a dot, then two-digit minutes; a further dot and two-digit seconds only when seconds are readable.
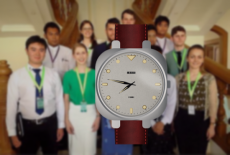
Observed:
7.47
